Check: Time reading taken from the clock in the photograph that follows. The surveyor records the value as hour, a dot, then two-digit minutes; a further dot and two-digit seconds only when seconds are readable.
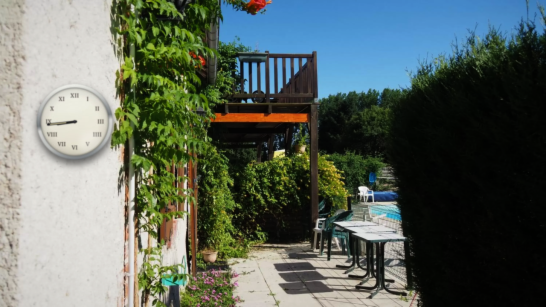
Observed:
8.44
